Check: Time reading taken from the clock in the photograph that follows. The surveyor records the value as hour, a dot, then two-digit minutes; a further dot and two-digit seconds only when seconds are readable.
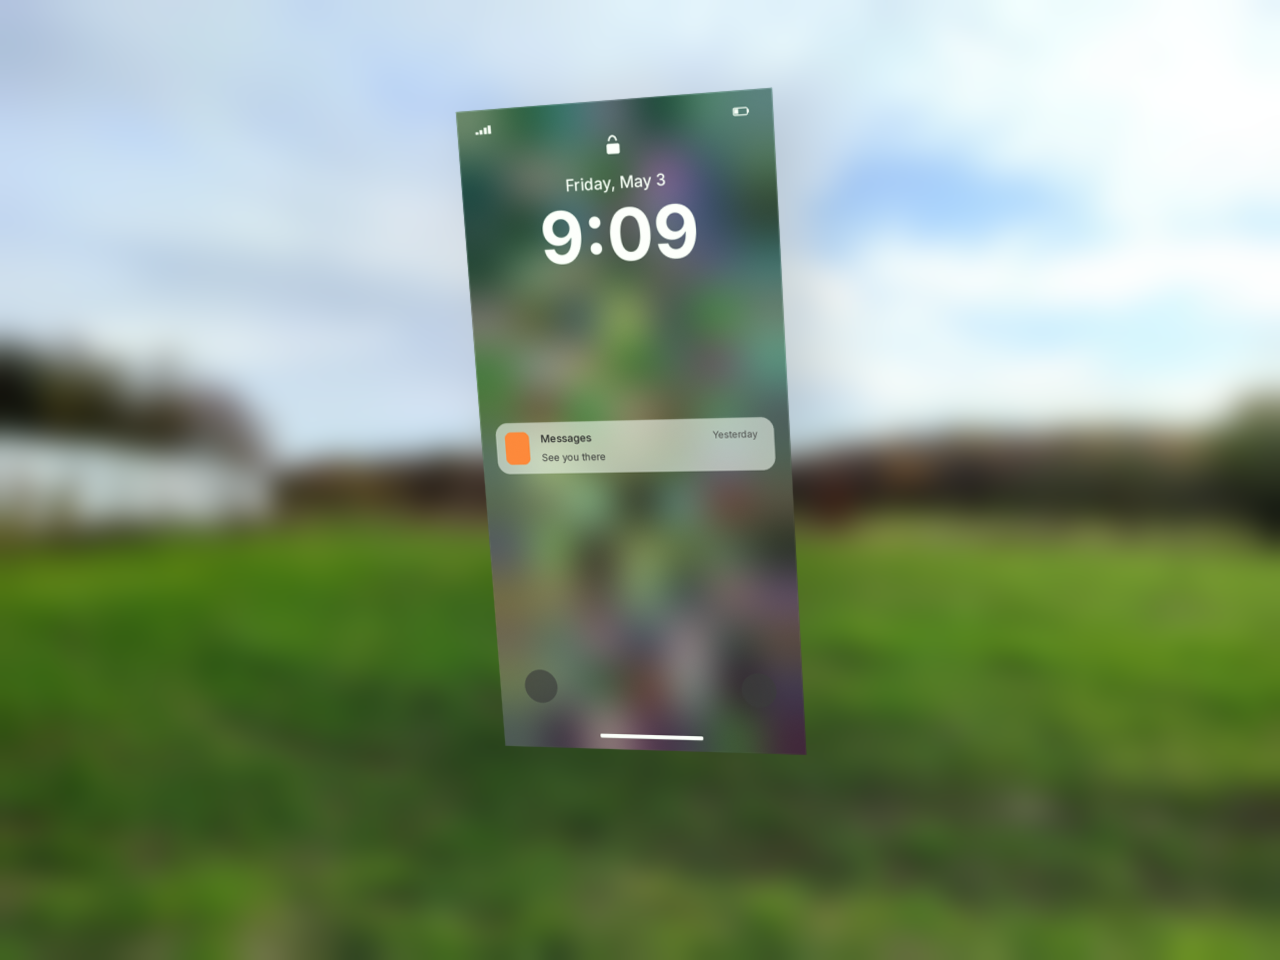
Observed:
9.09
